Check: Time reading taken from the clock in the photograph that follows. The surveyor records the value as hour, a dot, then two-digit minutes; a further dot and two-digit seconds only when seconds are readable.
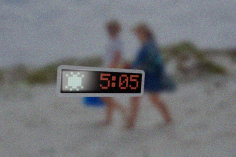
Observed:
5.05
